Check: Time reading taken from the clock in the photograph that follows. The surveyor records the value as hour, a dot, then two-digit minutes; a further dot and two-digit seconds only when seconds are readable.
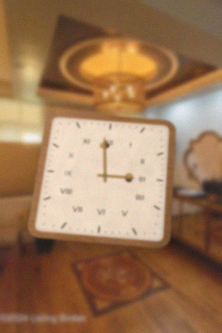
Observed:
2.59
